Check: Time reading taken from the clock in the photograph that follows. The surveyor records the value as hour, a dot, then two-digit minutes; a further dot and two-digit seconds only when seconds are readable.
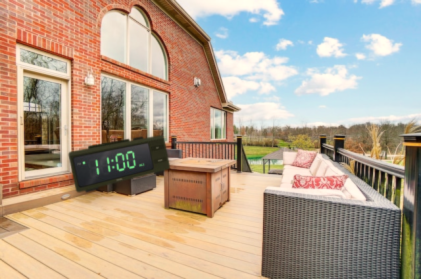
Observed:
11.00
